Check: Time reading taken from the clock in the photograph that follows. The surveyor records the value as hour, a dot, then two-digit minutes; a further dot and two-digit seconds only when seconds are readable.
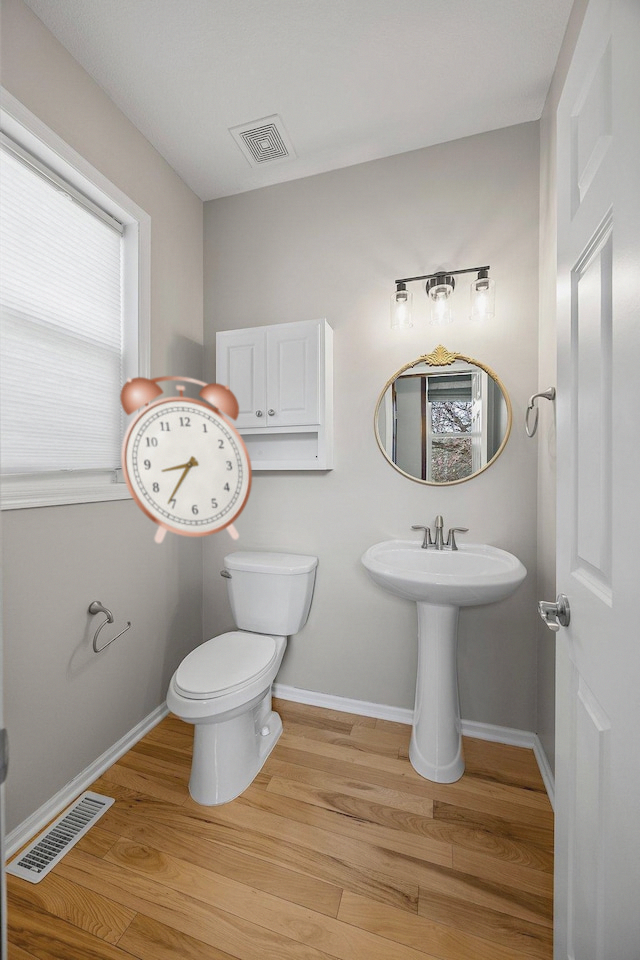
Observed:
8.36
